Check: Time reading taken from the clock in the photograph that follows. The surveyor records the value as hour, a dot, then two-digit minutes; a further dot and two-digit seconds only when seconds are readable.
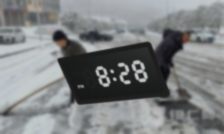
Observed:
8.28
